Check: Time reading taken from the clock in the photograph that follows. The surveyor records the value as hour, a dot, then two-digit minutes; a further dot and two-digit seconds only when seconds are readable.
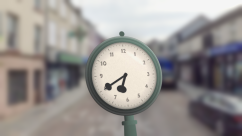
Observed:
6.40
